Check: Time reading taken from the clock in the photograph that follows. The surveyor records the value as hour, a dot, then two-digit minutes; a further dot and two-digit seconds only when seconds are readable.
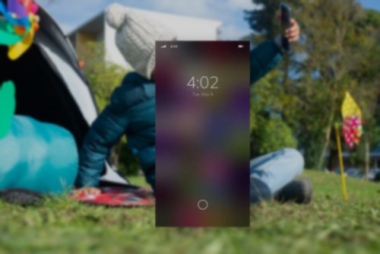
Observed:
4.02
